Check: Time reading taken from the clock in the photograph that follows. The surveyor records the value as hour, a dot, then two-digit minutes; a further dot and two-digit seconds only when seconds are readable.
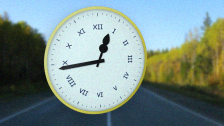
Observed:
12.44
